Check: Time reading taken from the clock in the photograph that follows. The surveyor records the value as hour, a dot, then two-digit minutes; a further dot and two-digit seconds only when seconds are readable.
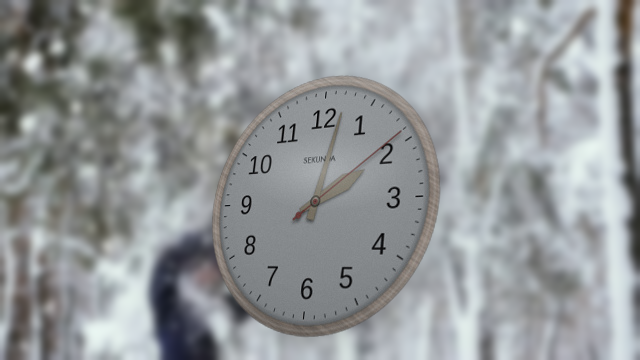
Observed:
2.02.09
